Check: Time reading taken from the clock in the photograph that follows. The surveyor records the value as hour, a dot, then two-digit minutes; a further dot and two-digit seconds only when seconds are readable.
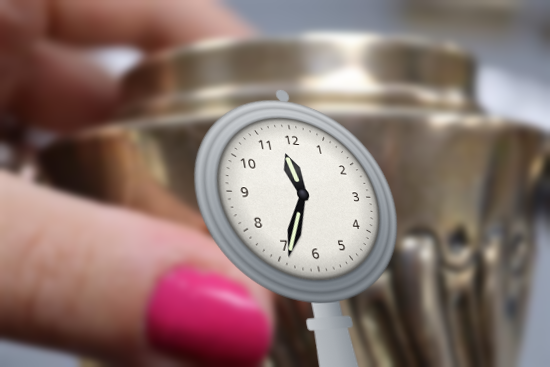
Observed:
11.34
